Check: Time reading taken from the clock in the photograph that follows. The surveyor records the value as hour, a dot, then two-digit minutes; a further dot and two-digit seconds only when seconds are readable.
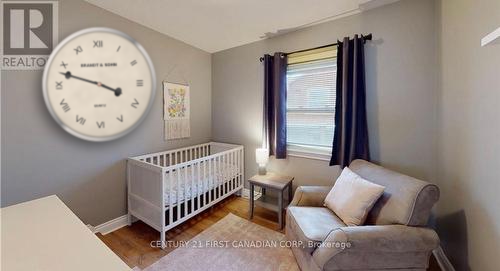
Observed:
3.48
